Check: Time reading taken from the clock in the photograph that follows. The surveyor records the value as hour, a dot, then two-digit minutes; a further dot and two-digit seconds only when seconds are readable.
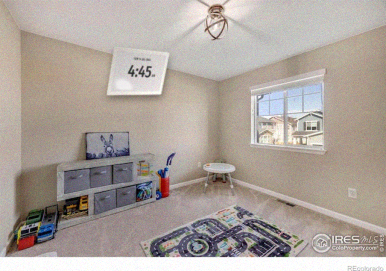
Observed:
4.45
